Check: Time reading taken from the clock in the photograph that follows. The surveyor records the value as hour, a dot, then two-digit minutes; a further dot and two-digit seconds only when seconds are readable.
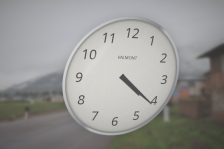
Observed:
4.21
